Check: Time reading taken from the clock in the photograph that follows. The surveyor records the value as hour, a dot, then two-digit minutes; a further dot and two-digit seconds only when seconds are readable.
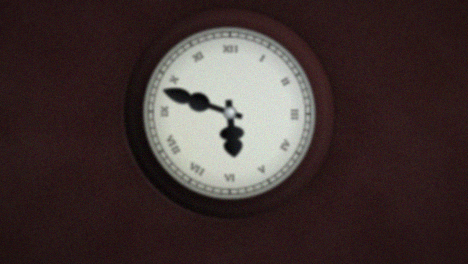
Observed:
5.48
